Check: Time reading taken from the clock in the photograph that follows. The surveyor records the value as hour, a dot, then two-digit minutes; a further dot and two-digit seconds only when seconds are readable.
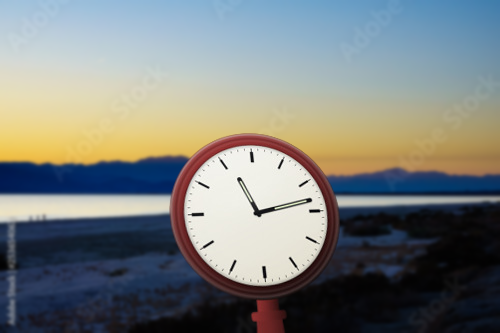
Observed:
11.13
